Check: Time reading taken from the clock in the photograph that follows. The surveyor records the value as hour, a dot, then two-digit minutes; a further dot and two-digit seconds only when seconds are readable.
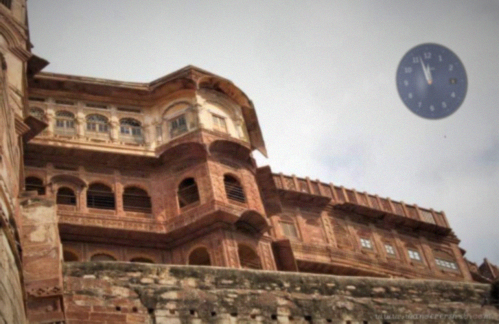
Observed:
11.57
